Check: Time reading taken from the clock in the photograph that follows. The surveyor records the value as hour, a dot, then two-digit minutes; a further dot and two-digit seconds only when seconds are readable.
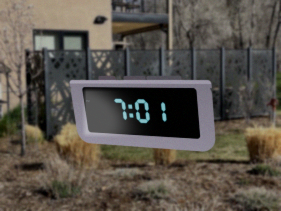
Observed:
7.01
